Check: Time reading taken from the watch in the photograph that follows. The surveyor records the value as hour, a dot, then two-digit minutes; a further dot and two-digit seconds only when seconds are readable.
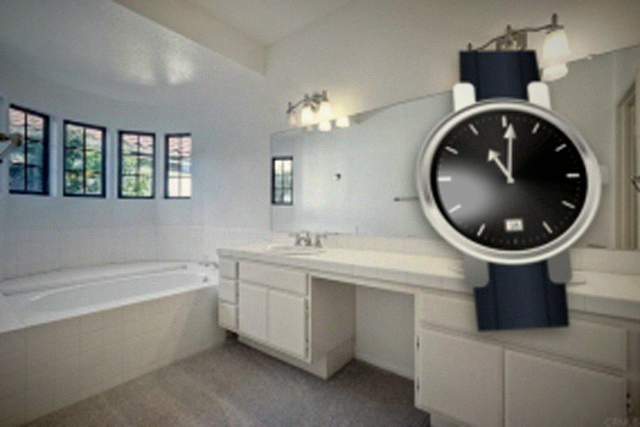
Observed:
11.01
